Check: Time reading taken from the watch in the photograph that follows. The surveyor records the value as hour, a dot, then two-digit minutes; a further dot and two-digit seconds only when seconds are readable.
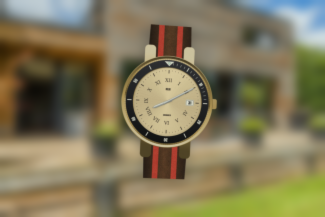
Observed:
8.10
